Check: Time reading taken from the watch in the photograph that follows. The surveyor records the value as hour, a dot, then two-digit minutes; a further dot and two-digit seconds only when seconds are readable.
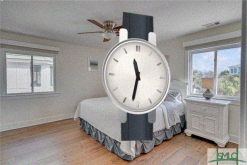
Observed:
11.32
